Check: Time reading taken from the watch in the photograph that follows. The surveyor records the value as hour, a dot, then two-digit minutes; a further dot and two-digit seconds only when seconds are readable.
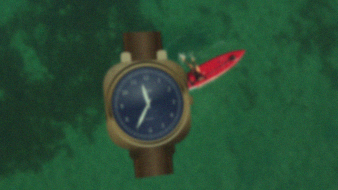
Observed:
11.35
